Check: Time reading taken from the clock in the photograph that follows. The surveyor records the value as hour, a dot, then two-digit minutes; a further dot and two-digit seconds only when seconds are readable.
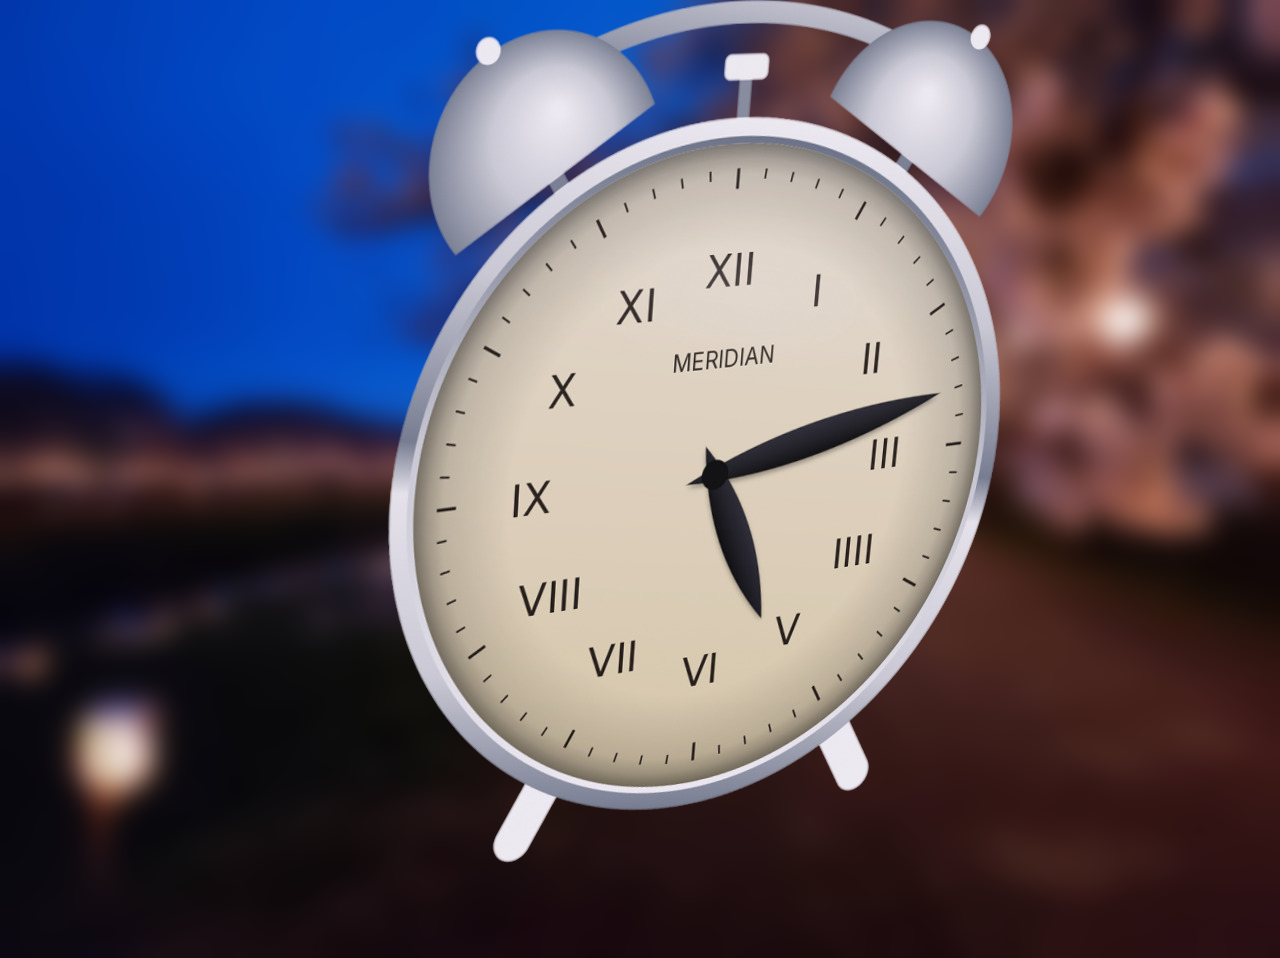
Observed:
5.13
